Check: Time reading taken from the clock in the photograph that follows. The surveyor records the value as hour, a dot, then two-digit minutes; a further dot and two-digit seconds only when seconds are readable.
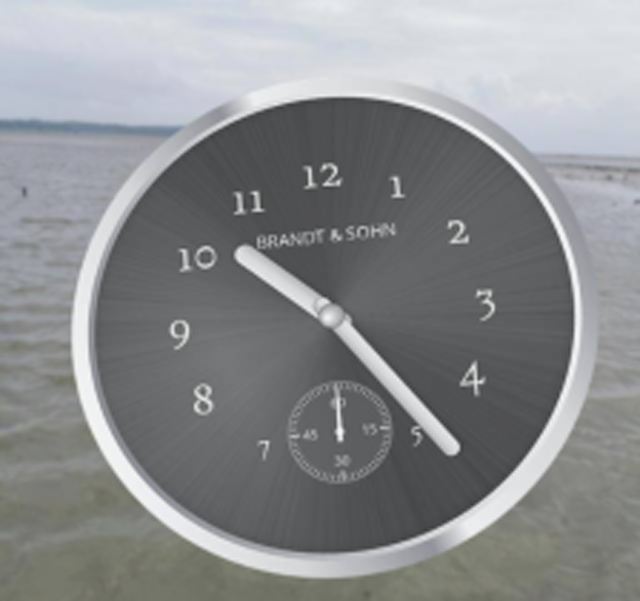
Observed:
10.24
